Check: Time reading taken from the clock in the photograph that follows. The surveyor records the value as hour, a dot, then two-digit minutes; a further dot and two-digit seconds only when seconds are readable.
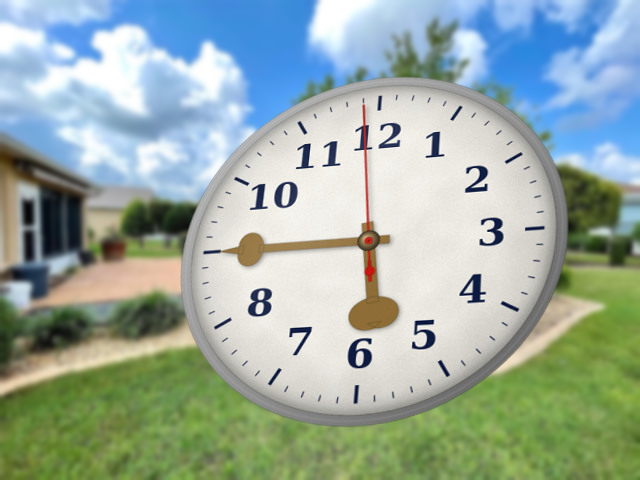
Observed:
5.44.59
